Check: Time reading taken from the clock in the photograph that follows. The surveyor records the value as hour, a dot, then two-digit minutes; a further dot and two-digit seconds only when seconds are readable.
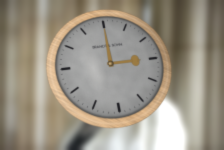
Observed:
3.00
